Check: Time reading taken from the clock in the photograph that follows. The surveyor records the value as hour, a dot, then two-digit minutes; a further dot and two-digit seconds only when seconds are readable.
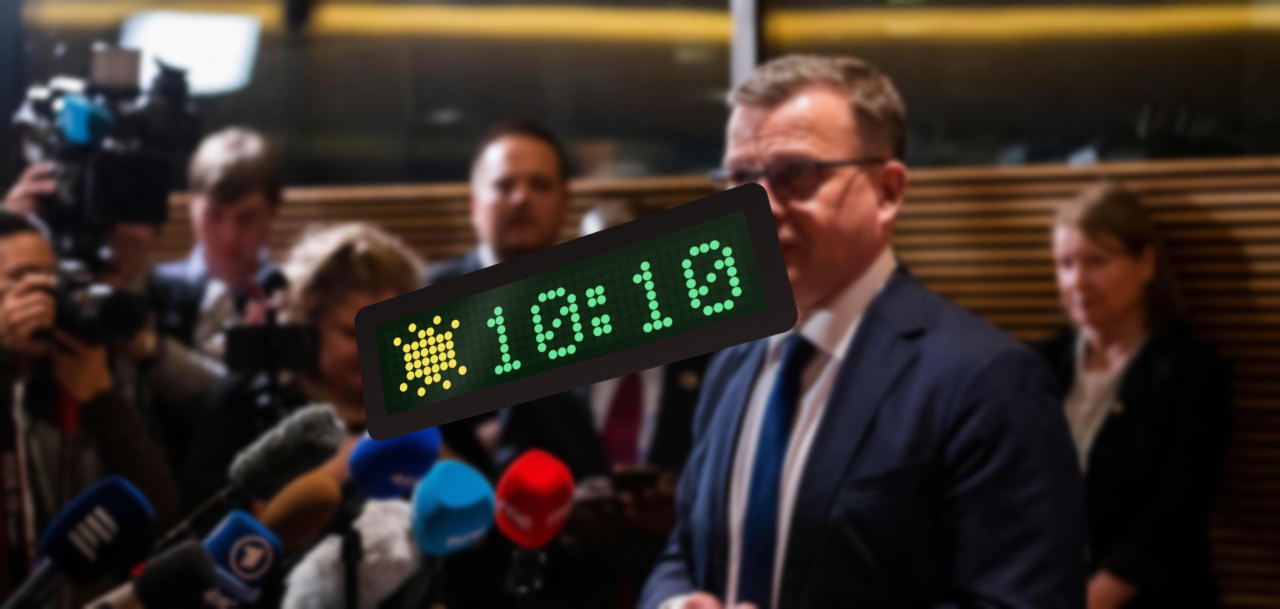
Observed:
10.10
